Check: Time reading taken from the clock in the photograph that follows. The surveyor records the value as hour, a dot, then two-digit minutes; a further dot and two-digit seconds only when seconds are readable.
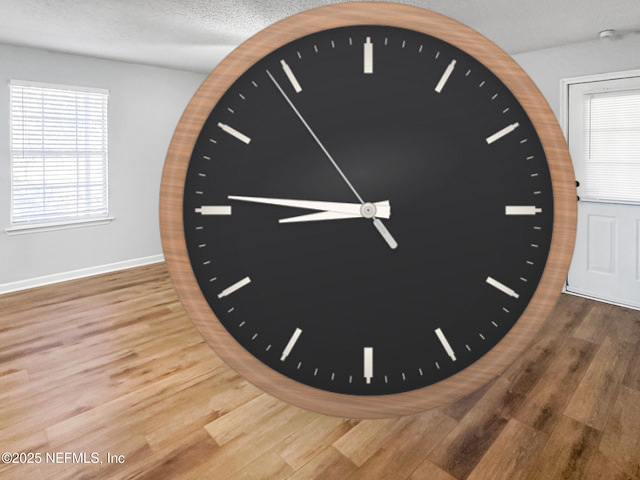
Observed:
8.45.54
